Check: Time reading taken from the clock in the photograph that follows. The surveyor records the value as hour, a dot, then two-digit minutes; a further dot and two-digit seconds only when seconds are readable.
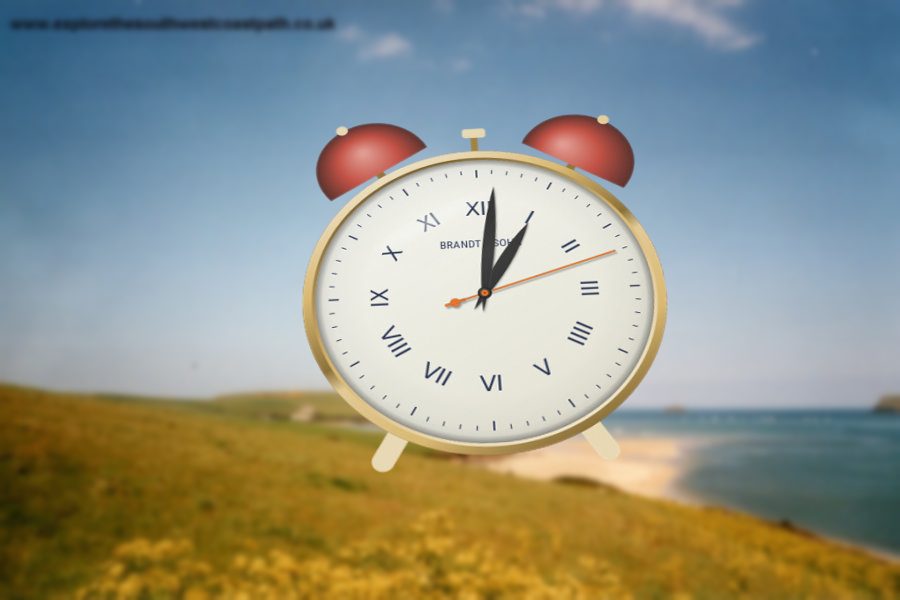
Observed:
1.01.12
